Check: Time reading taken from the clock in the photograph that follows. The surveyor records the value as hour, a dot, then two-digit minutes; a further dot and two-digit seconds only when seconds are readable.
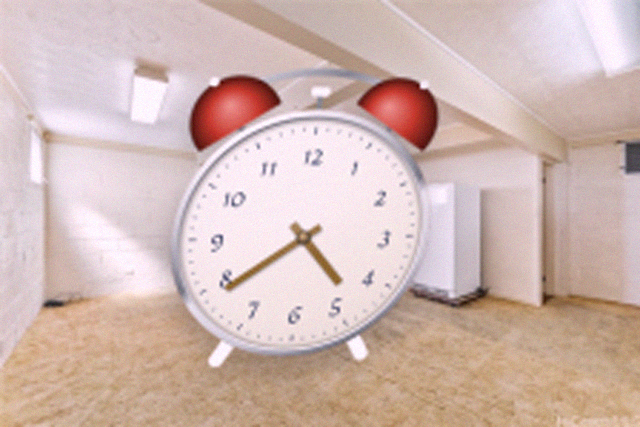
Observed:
4.39
